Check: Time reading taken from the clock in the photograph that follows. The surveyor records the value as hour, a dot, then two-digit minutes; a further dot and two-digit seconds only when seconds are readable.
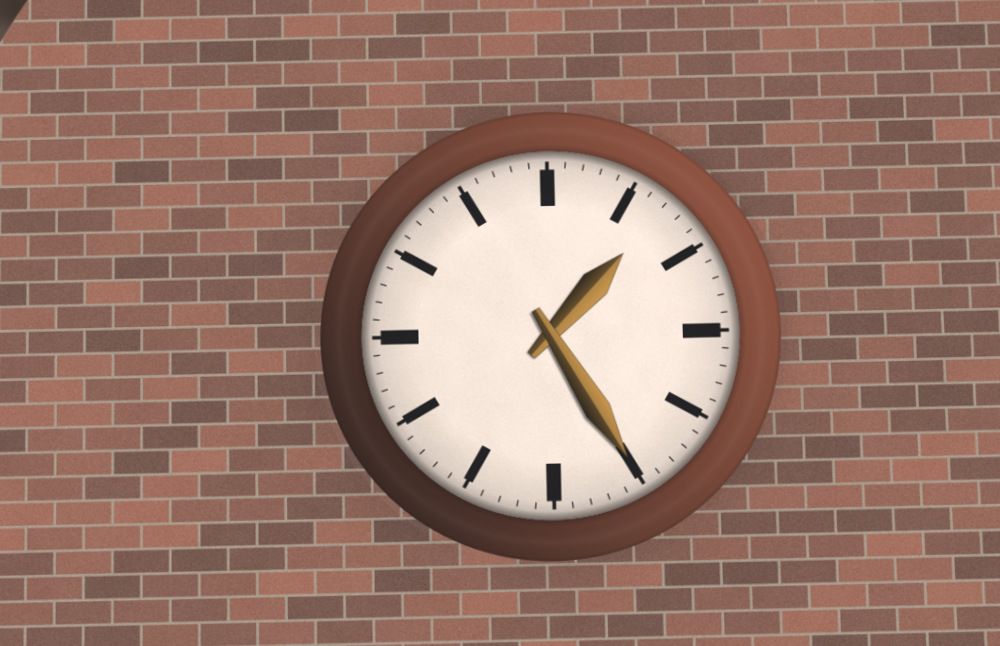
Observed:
1.25
